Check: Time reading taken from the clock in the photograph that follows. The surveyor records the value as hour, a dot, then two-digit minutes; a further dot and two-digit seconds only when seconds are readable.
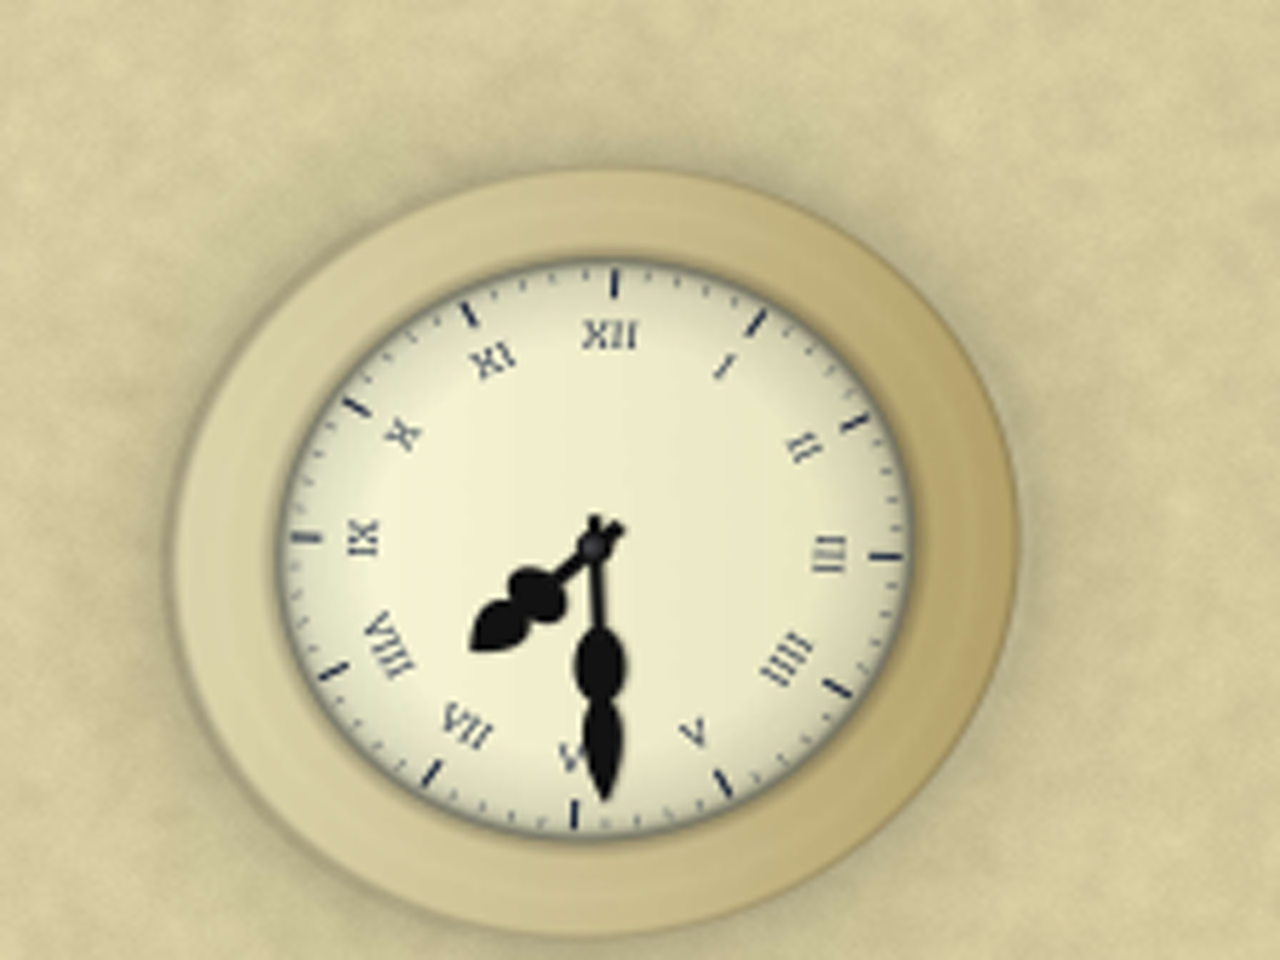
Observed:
7.29
